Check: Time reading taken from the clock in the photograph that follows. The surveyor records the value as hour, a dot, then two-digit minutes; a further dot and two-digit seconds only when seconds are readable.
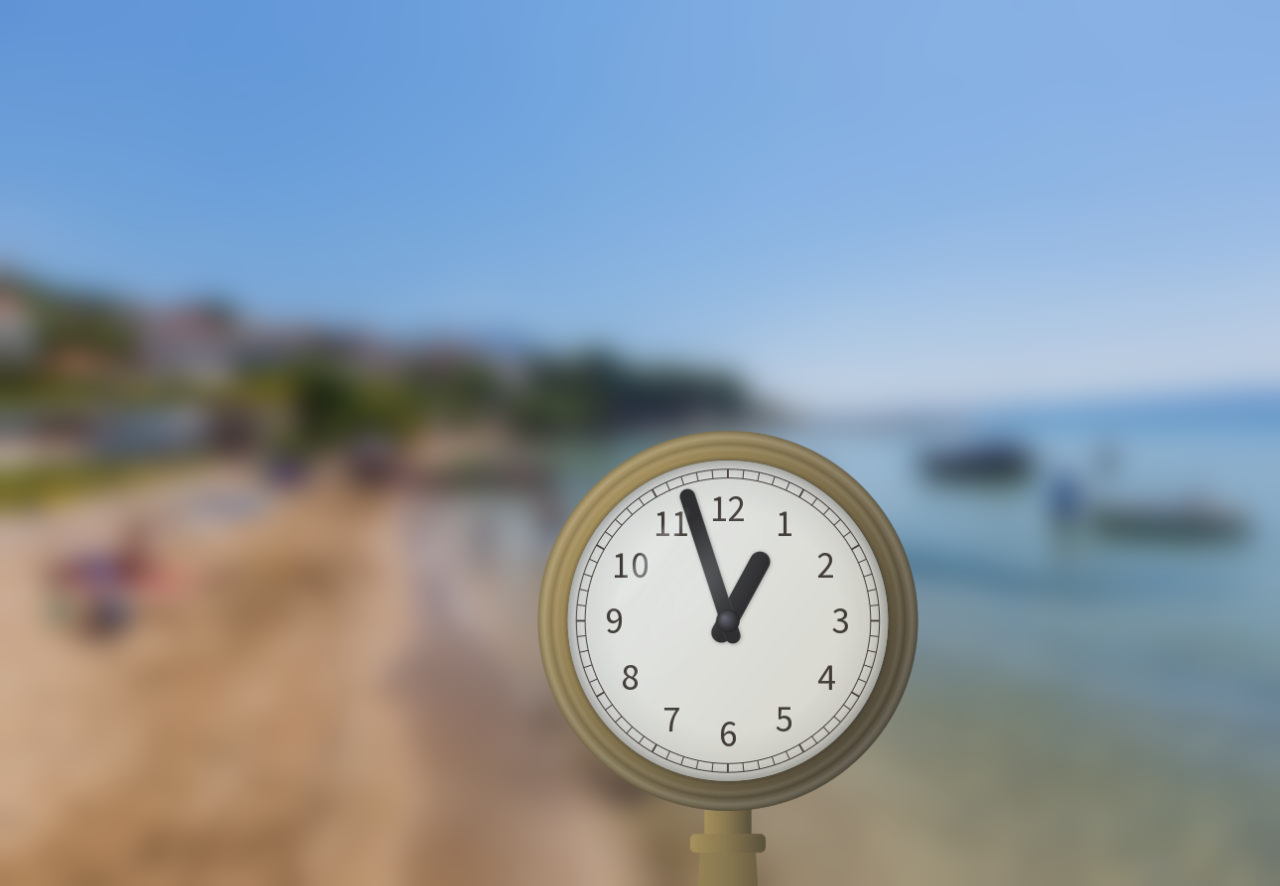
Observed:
12.57
